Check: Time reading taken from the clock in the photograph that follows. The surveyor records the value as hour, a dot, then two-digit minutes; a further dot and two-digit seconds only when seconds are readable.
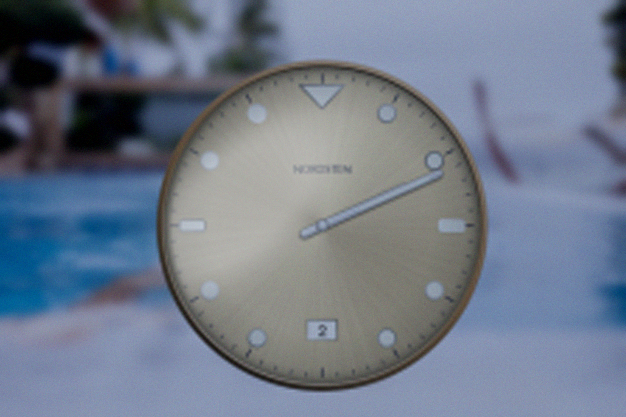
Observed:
2.11
